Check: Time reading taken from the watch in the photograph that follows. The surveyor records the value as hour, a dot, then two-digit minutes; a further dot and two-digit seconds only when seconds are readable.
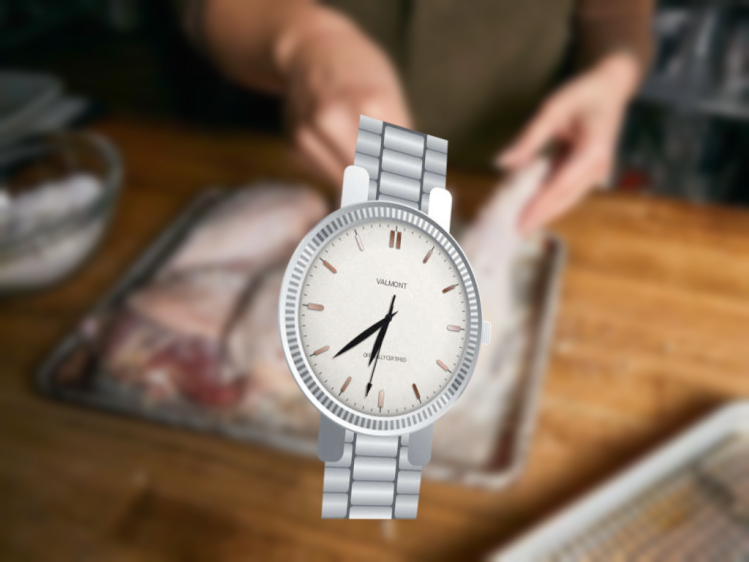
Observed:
6.38.32
